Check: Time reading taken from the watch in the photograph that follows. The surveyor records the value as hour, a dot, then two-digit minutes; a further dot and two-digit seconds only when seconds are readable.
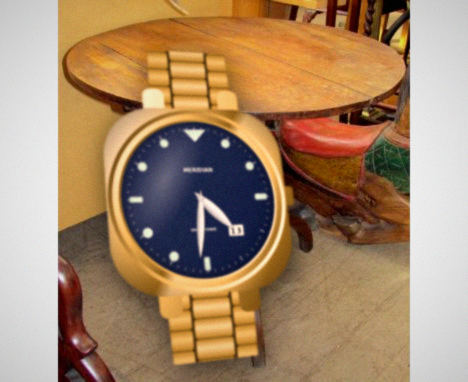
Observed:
4.31
